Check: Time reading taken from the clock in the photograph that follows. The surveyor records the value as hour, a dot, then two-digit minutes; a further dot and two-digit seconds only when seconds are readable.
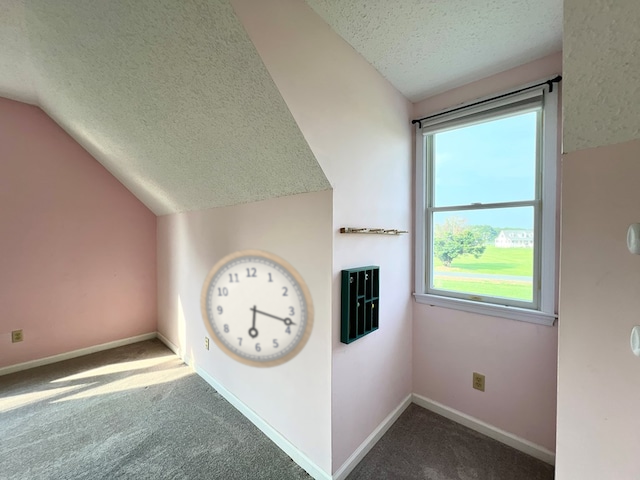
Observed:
6.18
